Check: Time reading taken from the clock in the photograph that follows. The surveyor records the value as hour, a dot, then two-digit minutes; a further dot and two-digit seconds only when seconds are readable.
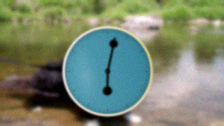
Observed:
6.02
